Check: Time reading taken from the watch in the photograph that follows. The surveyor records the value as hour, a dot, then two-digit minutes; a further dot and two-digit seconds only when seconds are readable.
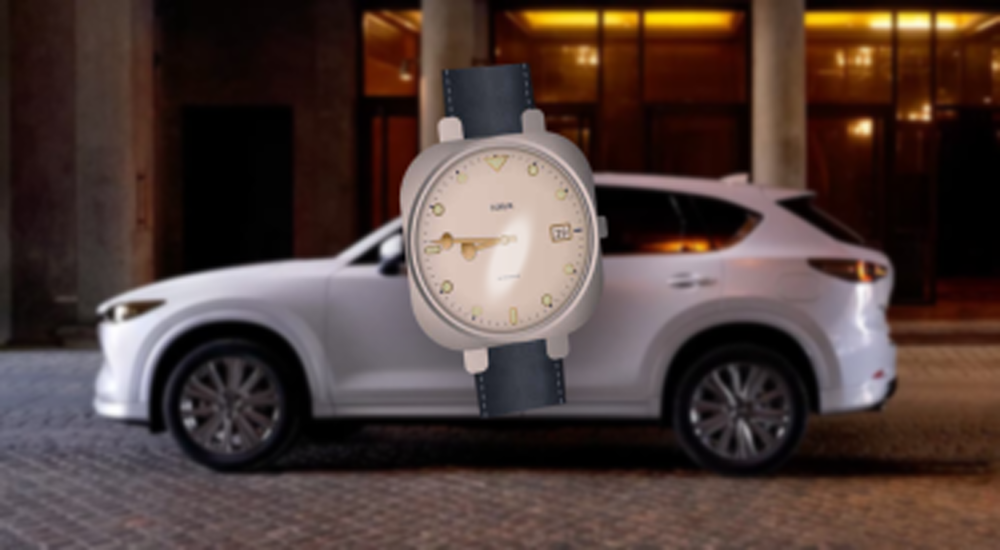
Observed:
8.46
